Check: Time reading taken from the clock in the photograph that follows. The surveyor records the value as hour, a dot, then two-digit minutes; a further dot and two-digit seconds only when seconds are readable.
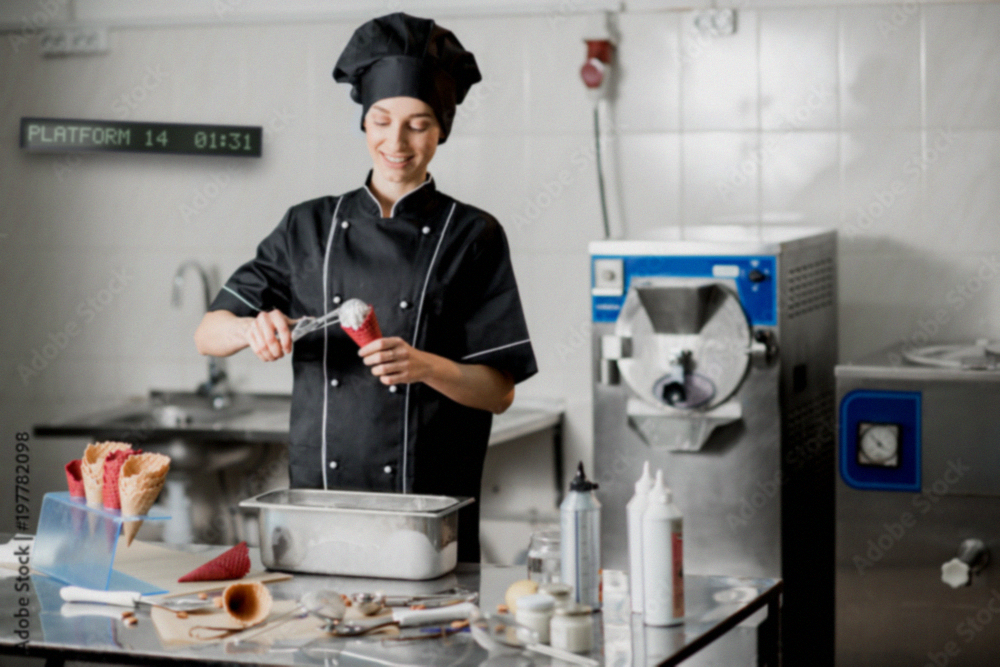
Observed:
1.31
